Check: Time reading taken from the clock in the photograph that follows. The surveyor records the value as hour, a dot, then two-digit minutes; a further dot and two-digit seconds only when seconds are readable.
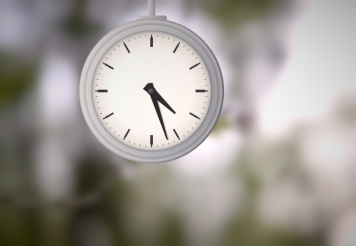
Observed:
4.27
